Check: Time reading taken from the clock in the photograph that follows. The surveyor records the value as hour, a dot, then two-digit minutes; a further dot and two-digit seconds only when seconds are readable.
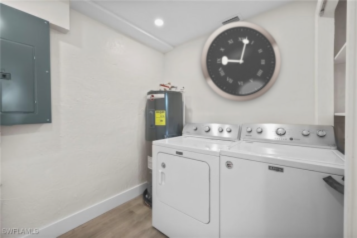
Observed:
9.02
